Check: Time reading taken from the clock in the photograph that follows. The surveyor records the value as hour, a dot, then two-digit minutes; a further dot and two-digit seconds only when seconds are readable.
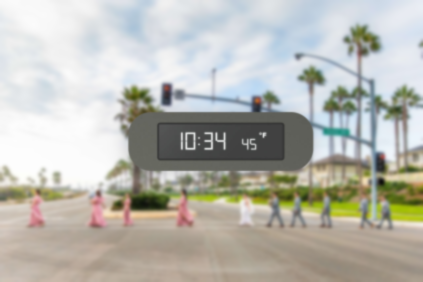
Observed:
10.34
